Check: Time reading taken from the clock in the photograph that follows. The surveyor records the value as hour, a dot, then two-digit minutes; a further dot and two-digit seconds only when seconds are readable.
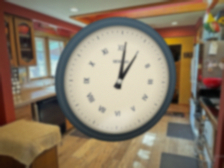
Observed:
1.01
